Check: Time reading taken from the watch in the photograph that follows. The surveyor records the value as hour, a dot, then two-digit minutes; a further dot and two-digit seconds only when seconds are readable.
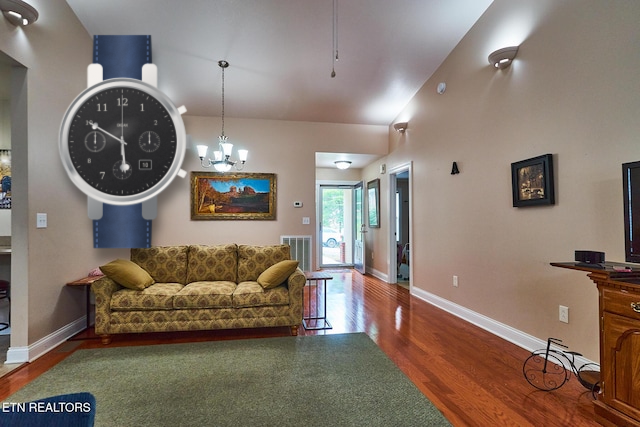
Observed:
5.50
